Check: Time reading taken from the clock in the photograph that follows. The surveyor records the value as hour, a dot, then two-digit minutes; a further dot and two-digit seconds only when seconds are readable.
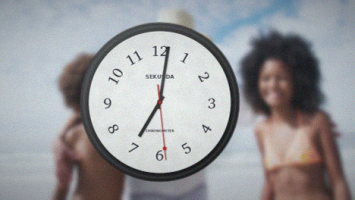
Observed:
7.01.29
